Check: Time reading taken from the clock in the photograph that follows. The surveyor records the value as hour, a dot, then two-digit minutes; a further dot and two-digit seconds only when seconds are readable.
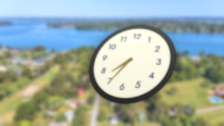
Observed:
7.35
